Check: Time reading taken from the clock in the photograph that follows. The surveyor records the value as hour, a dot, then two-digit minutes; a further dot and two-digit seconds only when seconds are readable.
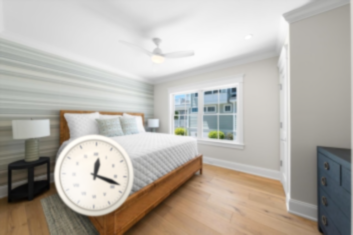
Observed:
12.18
